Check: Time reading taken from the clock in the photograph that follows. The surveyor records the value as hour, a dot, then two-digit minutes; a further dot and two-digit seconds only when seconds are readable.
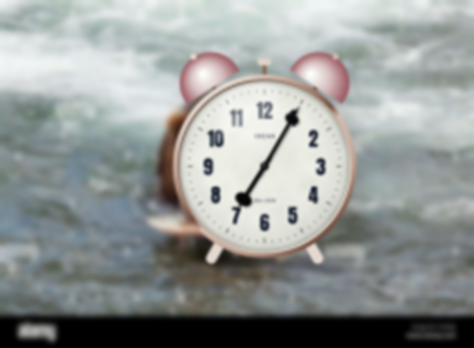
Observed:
7.05
